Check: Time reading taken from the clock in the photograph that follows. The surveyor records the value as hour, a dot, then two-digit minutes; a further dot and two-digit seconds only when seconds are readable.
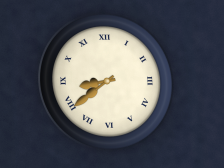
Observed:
8.39
